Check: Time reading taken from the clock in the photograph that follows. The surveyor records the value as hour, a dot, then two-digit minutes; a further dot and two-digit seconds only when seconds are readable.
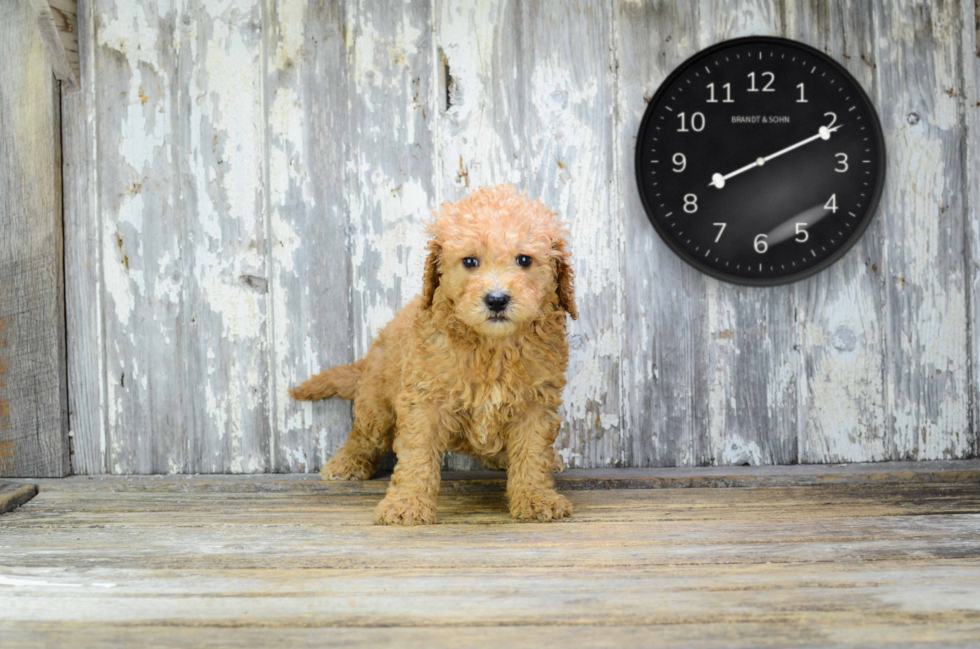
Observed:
8.11
